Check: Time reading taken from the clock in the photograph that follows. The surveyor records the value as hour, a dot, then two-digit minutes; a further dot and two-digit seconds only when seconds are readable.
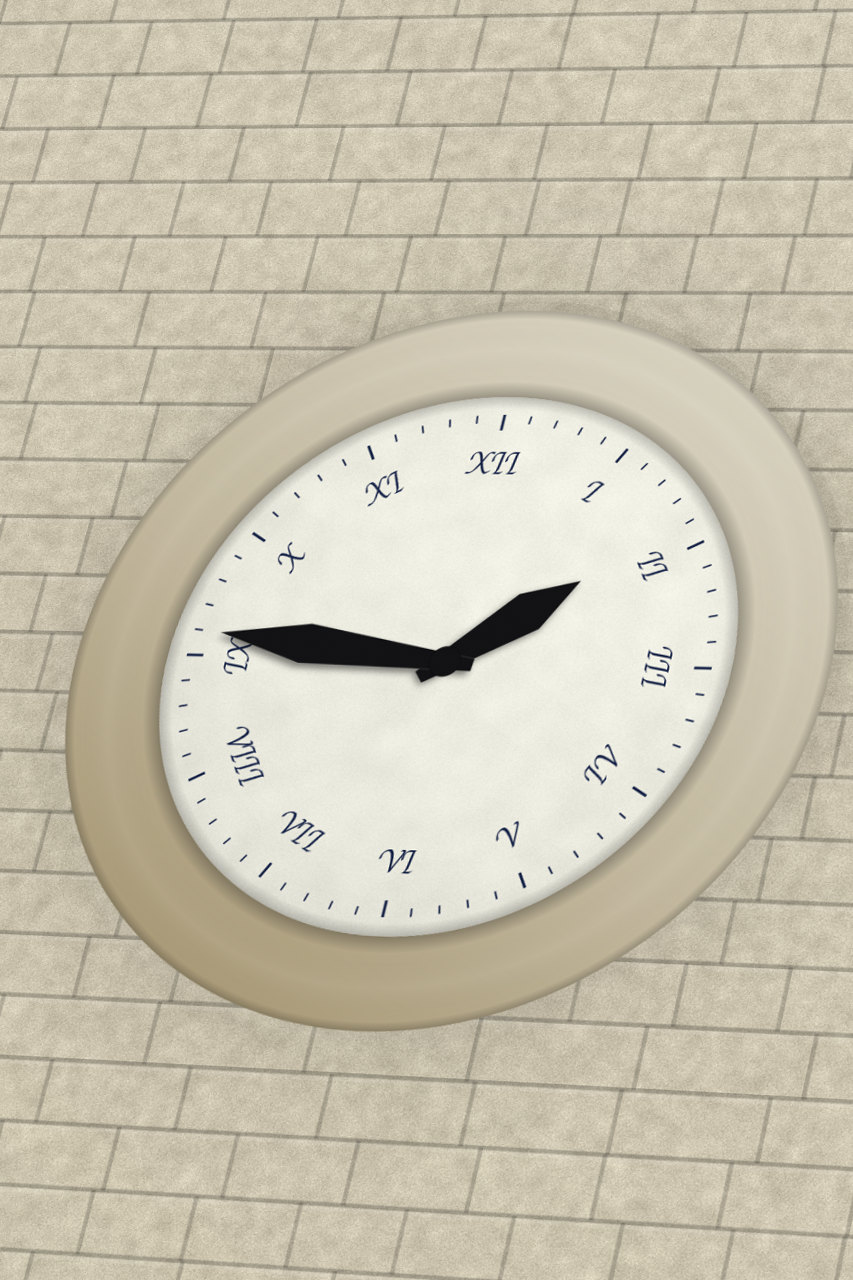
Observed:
1.46
